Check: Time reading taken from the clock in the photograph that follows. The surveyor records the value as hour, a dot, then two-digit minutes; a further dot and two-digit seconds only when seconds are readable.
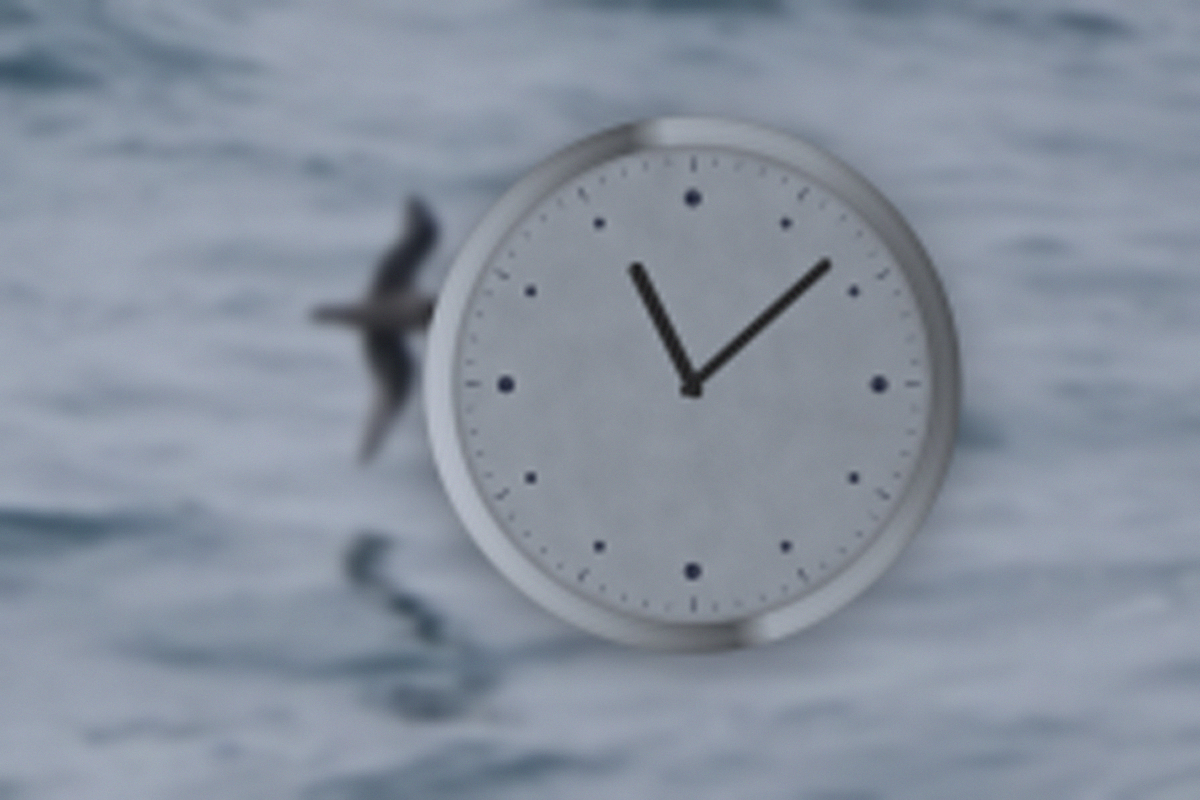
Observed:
11.08
